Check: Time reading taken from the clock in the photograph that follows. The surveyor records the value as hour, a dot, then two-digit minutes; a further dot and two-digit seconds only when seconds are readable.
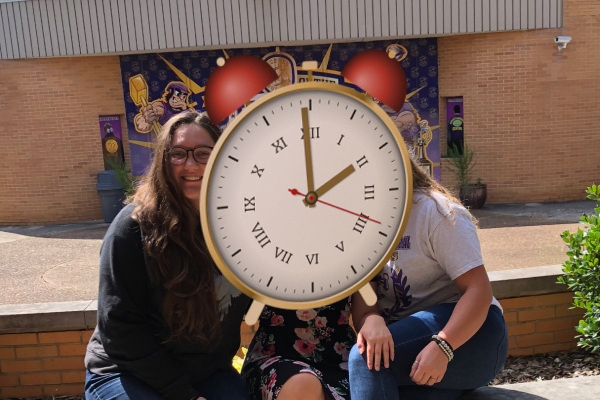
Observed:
1.59.19
